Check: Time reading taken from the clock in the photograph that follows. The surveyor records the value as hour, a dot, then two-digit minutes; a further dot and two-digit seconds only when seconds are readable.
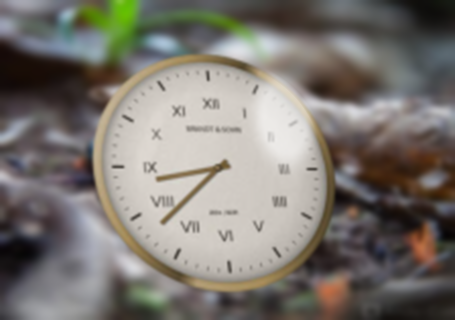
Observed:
8.38
